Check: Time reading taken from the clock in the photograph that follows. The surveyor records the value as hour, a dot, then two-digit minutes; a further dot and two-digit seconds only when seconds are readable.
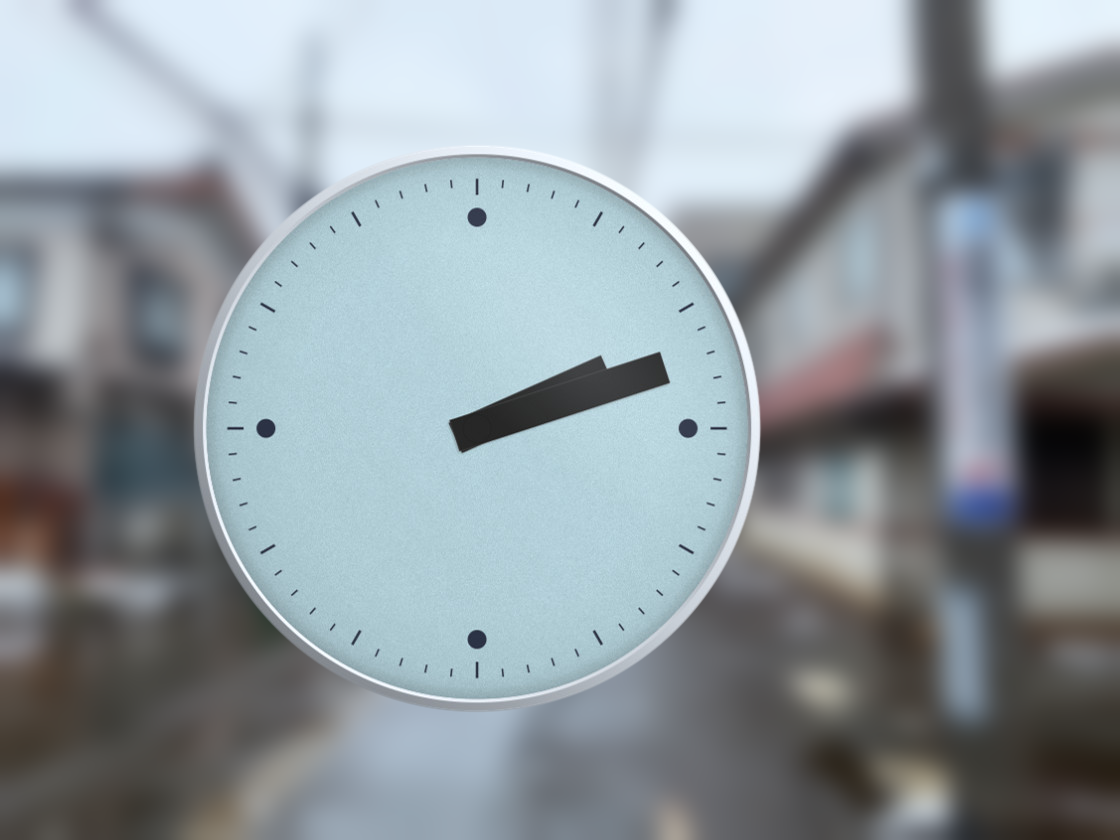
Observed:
2.12
